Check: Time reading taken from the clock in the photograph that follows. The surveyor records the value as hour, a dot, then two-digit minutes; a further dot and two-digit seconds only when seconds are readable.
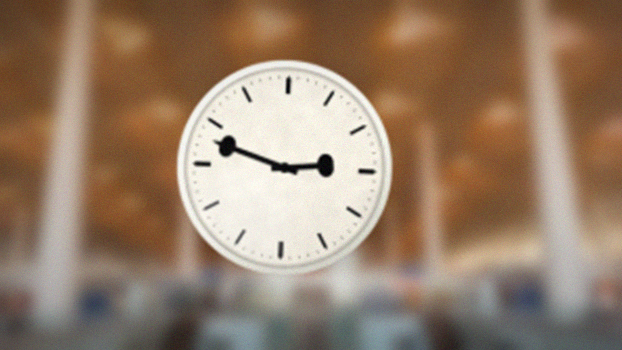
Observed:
2.48
